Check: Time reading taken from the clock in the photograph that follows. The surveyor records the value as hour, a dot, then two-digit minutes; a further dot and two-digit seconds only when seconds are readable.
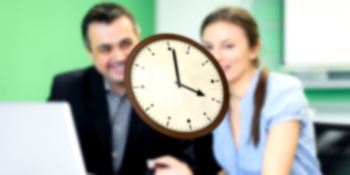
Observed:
4.01
